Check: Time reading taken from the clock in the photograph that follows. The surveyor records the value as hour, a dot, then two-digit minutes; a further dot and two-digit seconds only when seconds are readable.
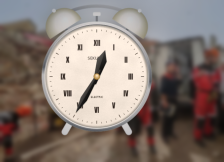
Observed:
12.35
